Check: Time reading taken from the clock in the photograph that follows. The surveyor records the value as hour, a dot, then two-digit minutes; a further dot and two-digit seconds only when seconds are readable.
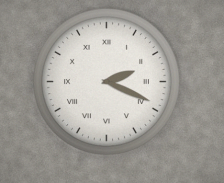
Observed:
2.19
